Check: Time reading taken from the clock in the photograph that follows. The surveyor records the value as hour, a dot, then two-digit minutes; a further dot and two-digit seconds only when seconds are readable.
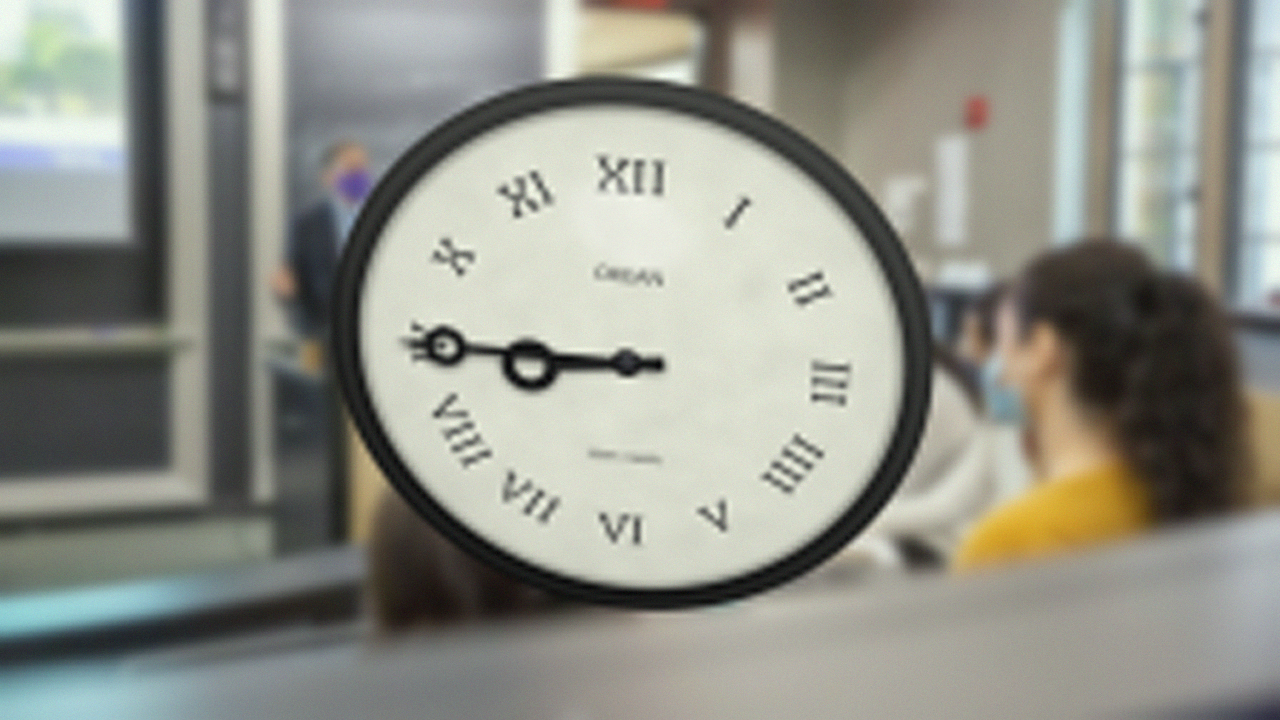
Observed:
8.45
